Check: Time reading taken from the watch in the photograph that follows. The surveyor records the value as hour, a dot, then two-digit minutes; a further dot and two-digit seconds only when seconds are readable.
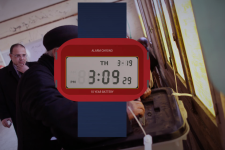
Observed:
3.09.29
